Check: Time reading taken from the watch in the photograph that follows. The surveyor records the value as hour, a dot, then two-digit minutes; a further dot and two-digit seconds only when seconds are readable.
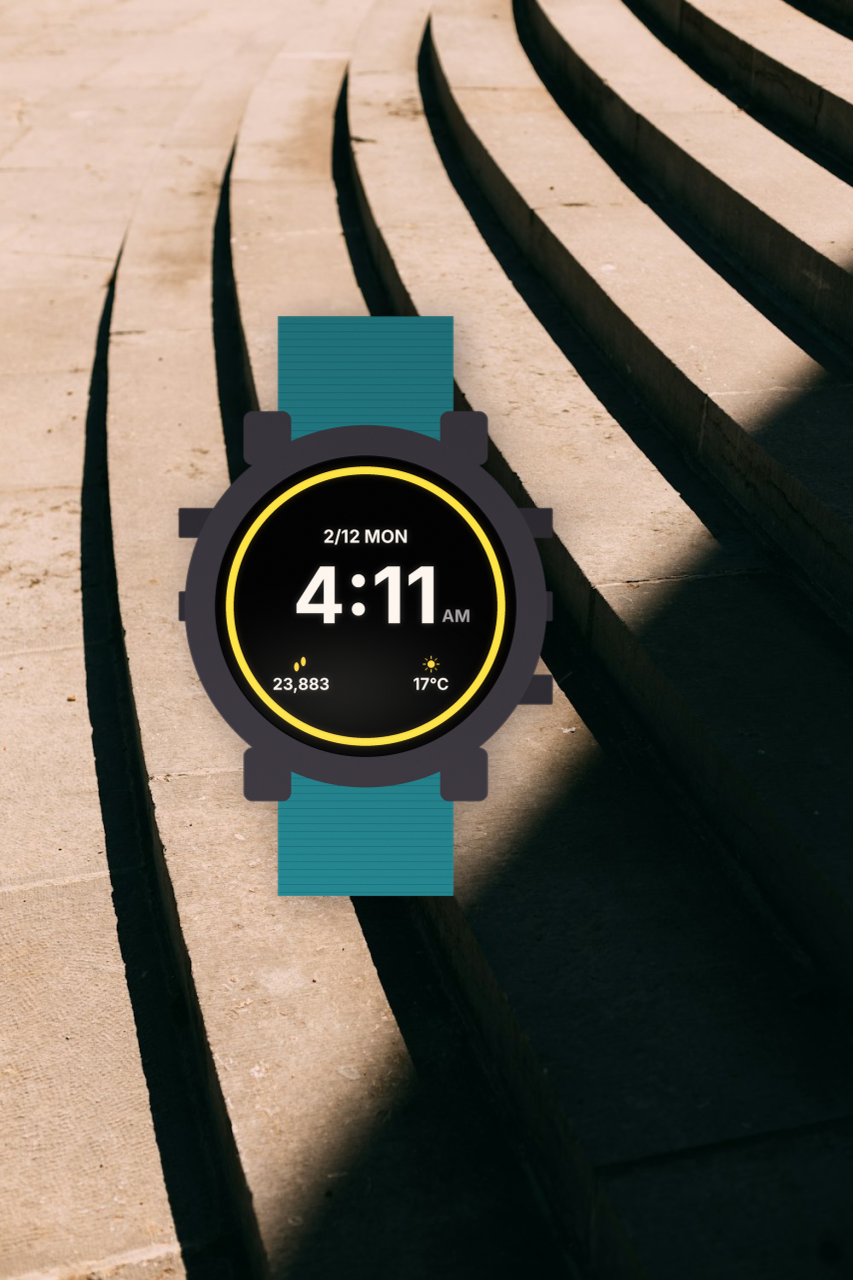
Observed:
4.11
